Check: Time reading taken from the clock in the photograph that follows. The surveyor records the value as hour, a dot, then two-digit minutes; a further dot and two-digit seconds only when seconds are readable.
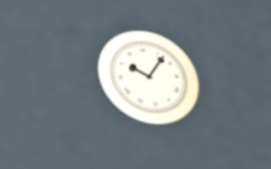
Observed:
10.07
